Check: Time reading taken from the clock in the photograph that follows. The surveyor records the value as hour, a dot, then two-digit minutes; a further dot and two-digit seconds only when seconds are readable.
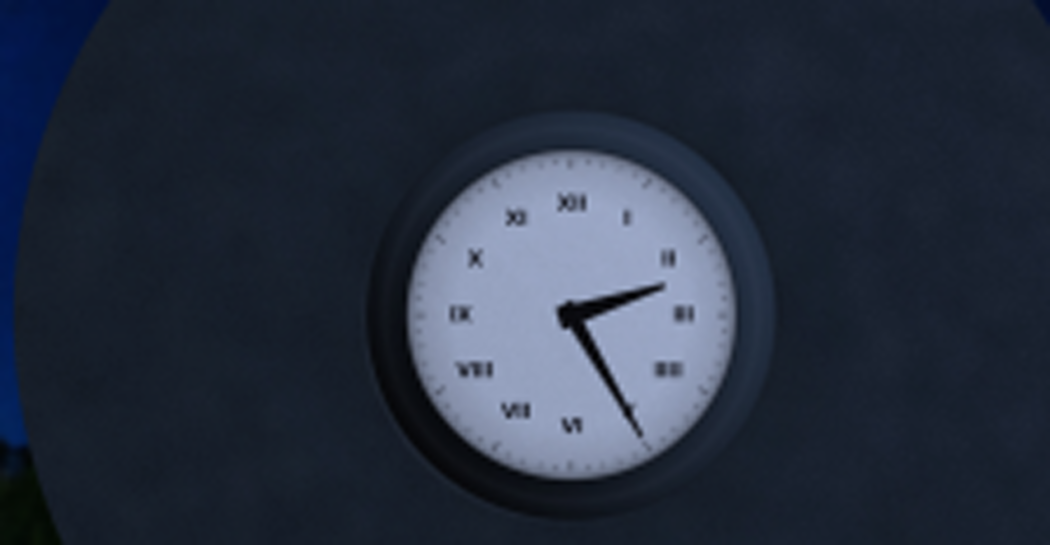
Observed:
2.25
